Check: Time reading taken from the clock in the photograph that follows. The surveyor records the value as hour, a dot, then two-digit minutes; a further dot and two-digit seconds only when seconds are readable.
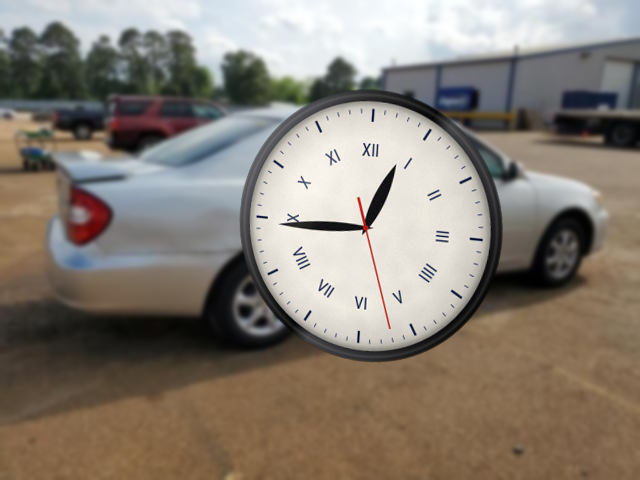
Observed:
12.44.27
